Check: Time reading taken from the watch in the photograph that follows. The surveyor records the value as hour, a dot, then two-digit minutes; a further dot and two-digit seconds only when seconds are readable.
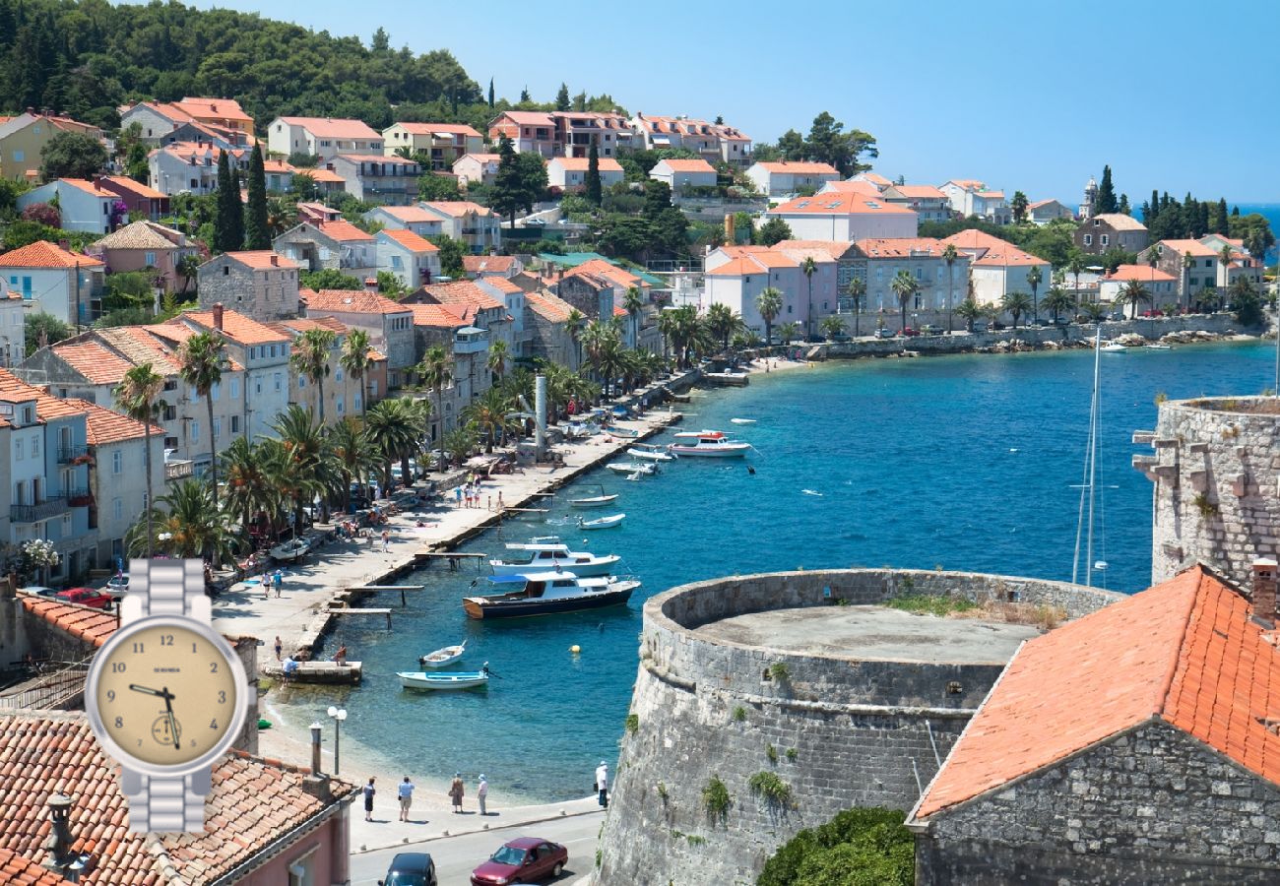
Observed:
9.28
